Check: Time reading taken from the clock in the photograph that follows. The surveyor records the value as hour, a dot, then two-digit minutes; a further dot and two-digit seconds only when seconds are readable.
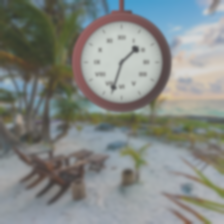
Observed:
1.33
